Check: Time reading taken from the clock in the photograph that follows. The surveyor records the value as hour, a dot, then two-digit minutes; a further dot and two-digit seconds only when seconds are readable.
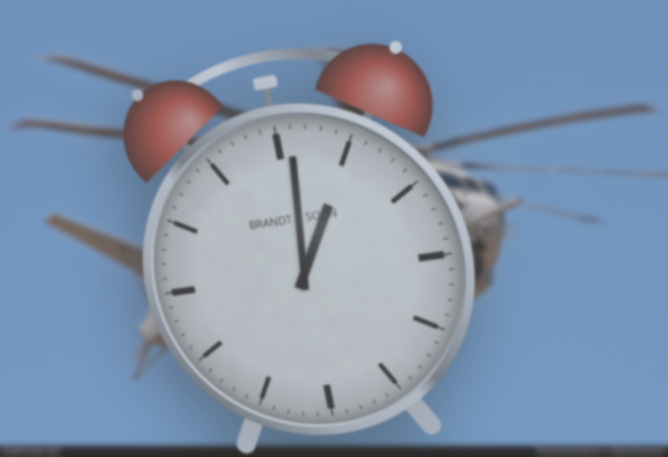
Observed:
1.01
